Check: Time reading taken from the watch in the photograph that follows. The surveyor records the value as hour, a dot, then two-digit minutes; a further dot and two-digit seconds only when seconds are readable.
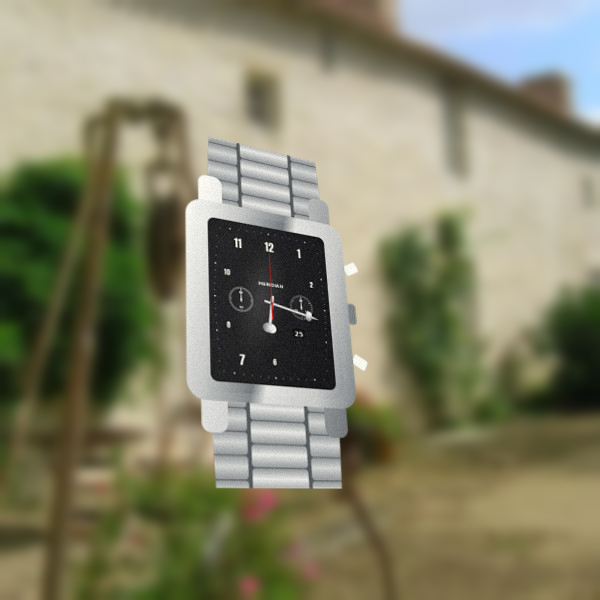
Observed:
6.17
